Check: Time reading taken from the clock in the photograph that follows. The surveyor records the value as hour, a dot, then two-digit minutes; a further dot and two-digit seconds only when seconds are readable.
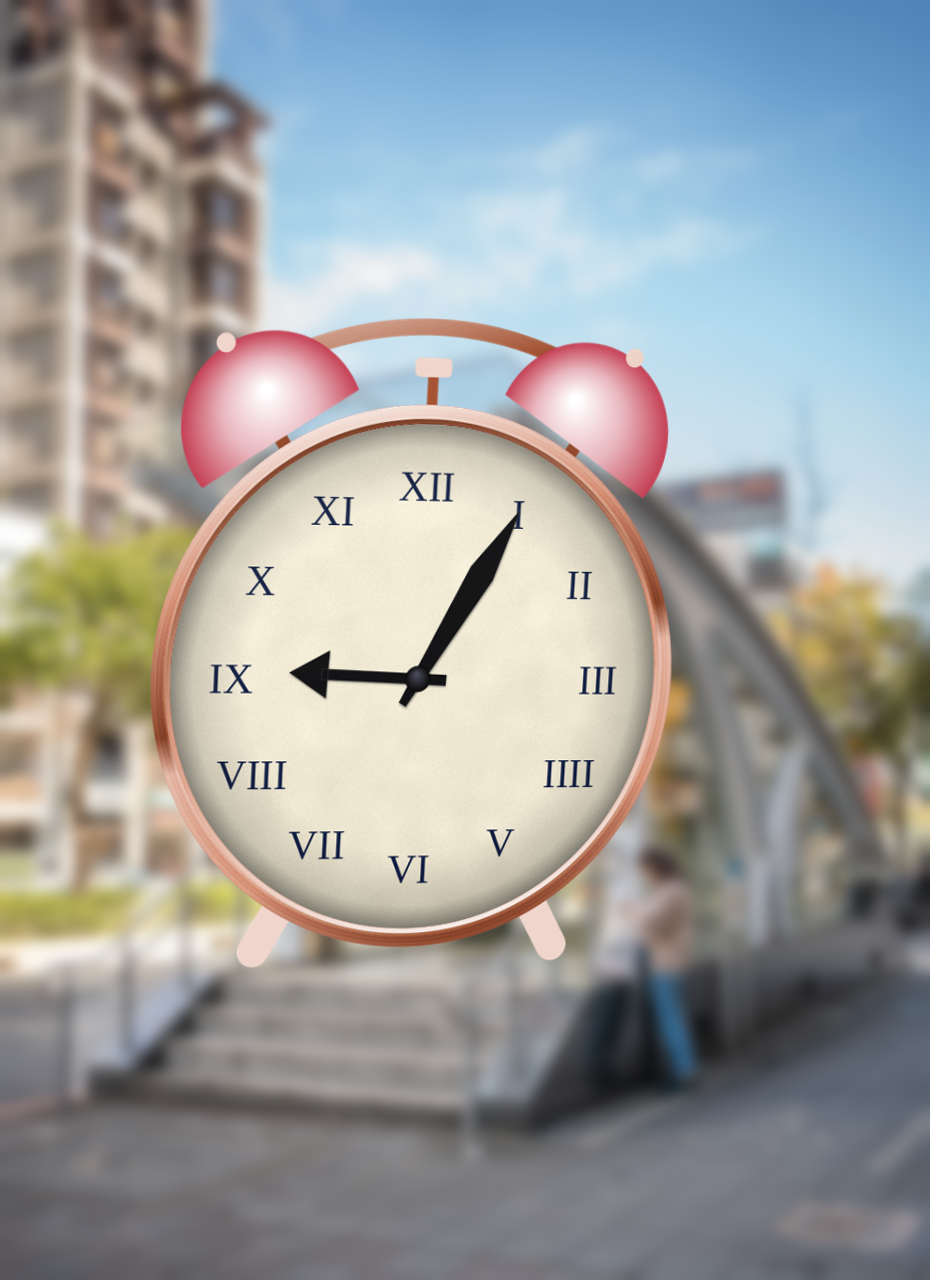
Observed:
9.05
